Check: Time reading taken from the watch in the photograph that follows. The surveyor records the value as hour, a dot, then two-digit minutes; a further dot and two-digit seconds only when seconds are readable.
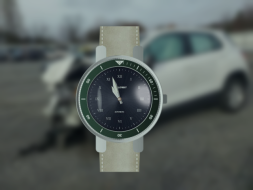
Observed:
10.57
